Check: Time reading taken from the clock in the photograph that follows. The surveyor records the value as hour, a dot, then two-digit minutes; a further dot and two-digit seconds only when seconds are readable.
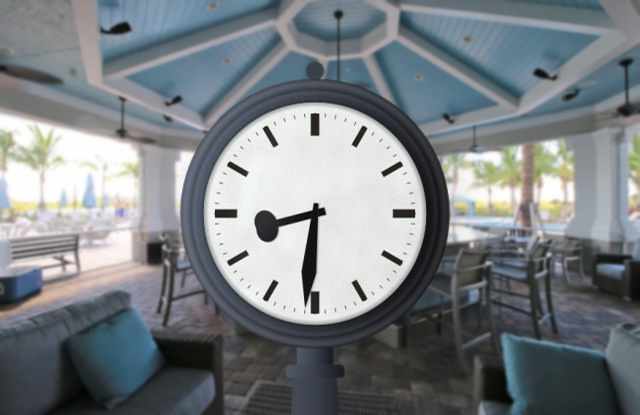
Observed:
8.31
